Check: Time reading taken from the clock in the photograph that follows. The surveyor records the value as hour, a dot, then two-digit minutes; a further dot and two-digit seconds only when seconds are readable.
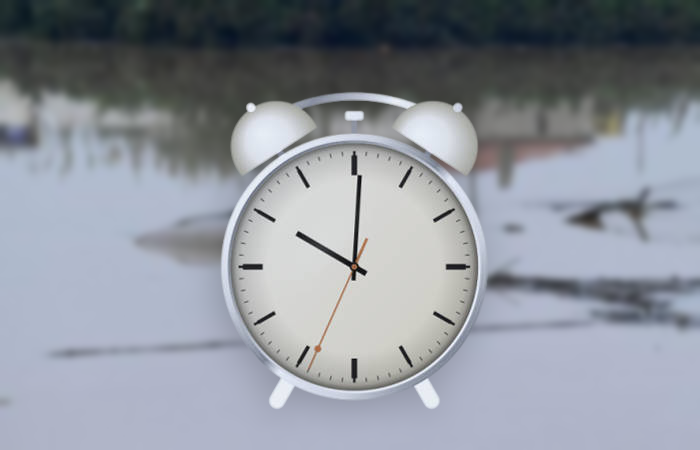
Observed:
10.00.34
